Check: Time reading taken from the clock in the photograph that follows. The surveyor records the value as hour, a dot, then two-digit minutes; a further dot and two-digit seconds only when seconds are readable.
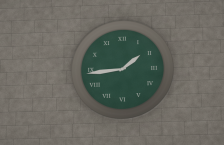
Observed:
1.44
